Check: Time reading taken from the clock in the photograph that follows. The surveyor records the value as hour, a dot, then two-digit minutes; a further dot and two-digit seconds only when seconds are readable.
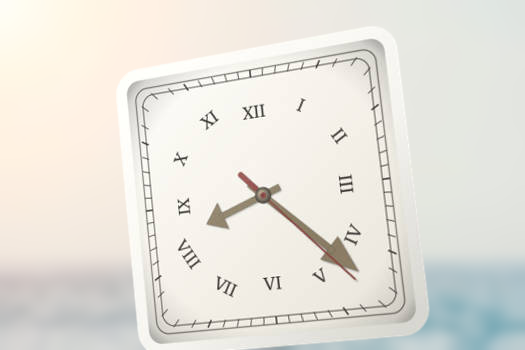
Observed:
8.22.23
